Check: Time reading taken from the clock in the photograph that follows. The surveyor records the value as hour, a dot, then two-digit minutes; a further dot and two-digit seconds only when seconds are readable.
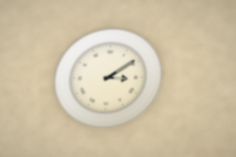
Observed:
3.09
